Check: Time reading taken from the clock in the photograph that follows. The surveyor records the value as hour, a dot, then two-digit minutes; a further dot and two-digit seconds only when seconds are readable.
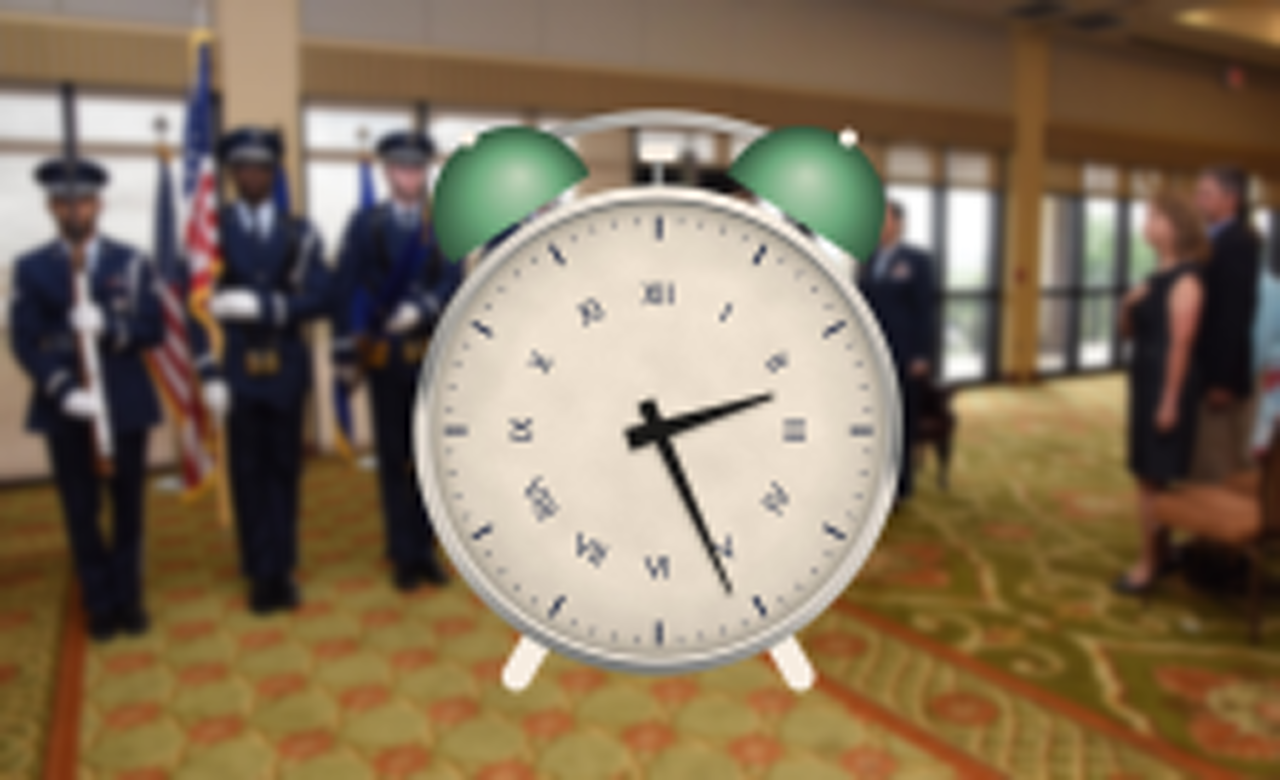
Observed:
2.26
